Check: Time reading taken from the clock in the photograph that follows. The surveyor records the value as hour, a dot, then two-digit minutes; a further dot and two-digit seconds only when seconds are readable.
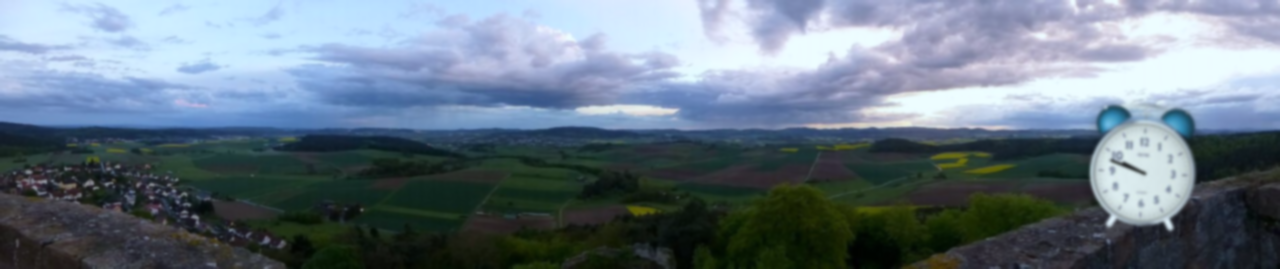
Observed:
9.48
